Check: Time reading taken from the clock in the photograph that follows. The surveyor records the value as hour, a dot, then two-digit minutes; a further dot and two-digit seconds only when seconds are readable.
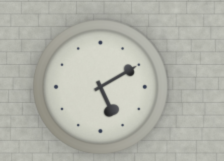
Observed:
5.10
